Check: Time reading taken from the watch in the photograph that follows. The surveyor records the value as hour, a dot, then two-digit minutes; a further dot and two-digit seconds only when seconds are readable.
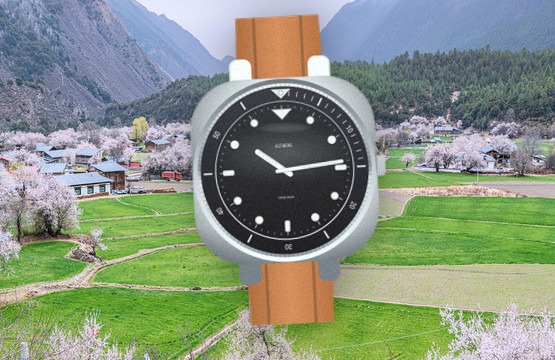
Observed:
10.14
